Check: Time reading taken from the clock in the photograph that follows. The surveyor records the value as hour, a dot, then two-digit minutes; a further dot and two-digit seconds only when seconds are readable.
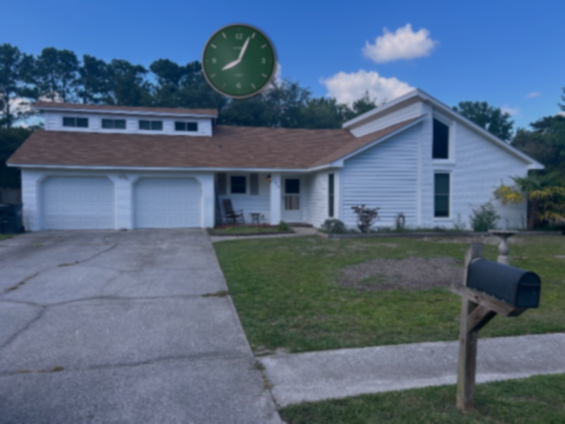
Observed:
8.04
